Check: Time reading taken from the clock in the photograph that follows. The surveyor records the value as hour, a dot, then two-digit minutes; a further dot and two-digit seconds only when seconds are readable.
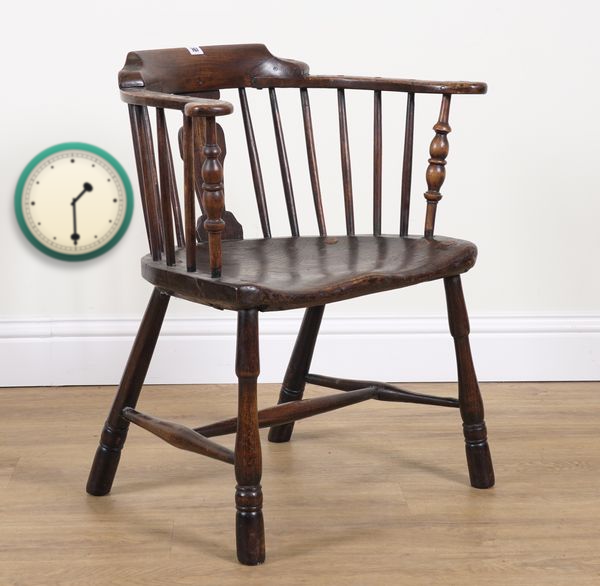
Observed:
1.30
